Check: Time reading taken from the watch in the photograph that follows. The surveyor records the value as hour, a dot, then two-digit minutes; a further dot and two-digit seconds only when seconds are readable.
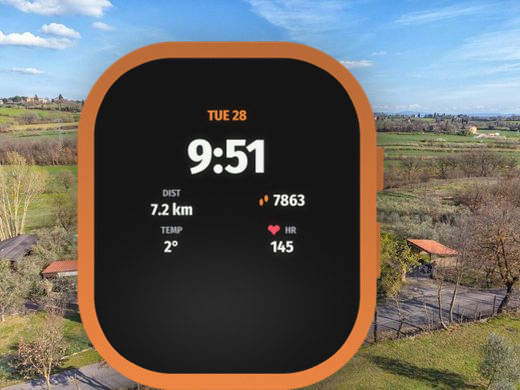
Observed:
9.51
